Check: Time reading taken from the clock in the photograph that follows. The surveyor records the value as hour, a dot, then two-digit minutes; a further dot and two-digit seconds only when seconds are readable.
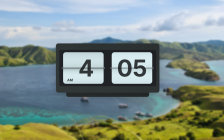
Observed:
4.05
